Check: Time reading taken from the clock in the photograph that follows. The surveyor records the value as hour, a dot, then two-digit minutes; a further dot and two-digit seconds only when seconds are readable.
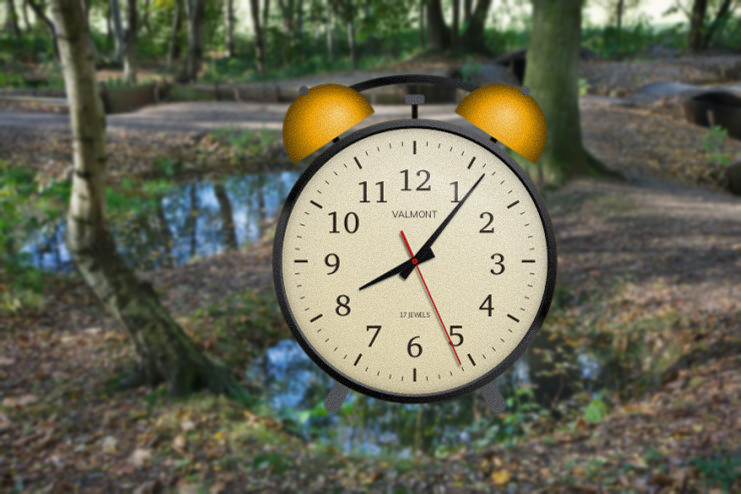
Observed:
8.06.26
